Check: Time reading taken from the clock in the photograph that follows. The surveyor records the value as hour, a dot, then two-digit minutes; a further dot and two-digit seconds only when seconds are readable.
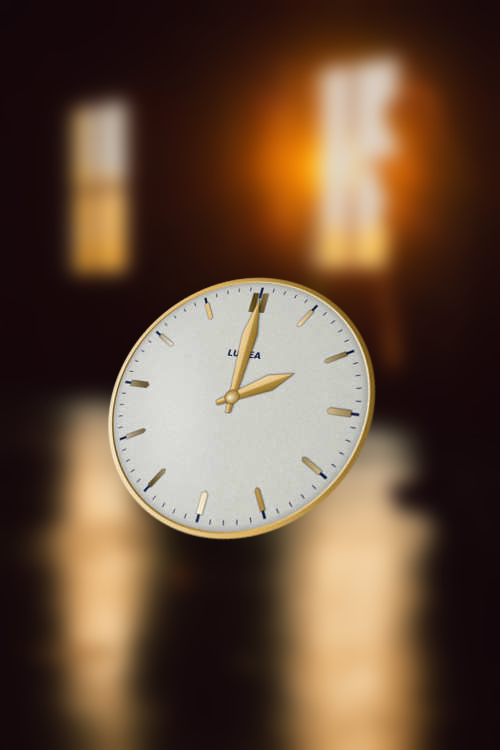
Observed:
2.00
